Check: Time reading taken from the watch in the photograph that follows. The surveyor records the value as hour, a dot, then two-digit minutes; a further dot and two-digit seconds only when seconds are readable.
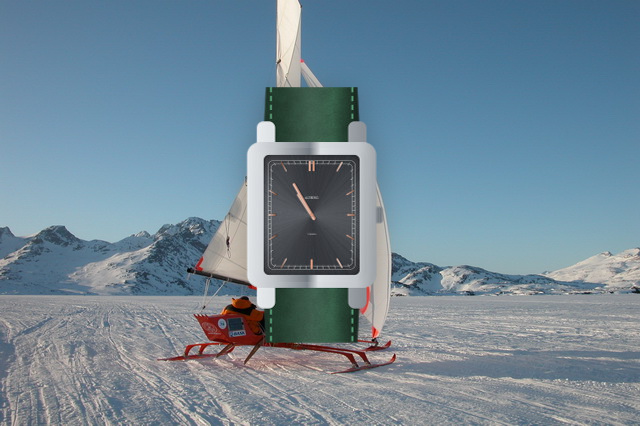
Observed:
10.55
